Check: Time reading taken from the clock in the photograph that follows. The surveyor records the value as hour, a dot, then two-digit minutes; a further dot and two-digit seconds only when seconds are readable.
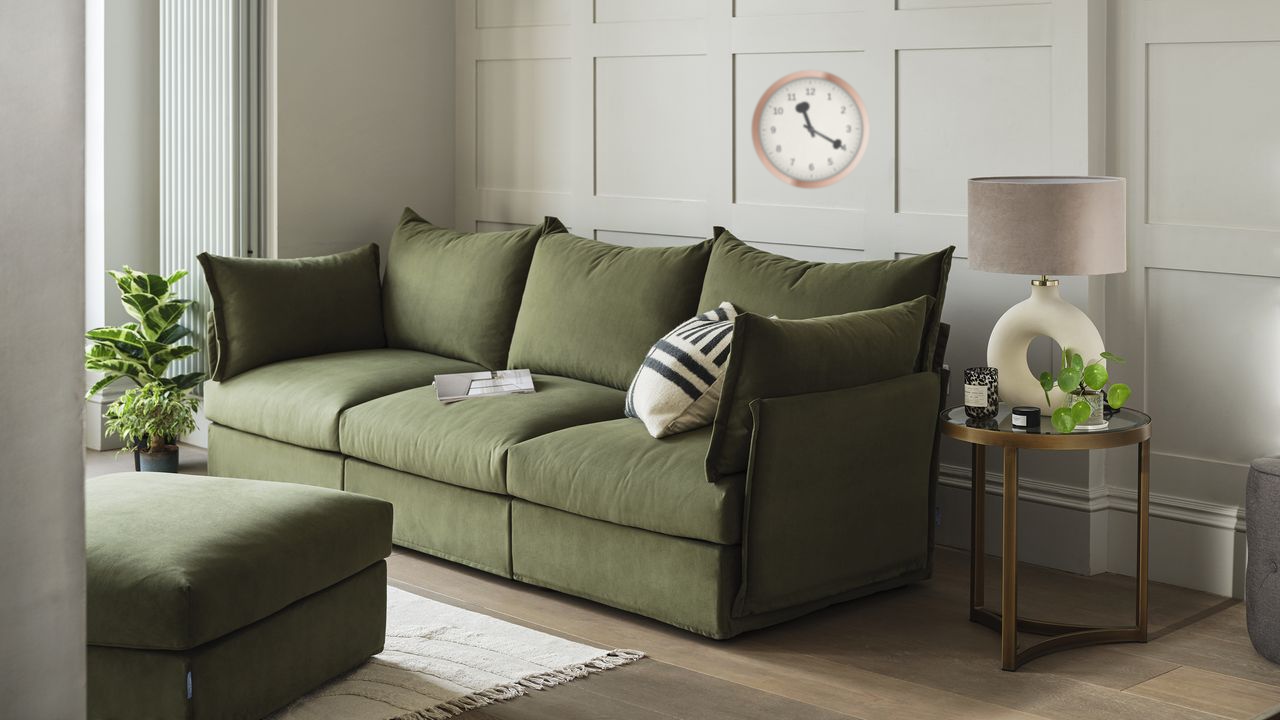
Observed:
11.20
